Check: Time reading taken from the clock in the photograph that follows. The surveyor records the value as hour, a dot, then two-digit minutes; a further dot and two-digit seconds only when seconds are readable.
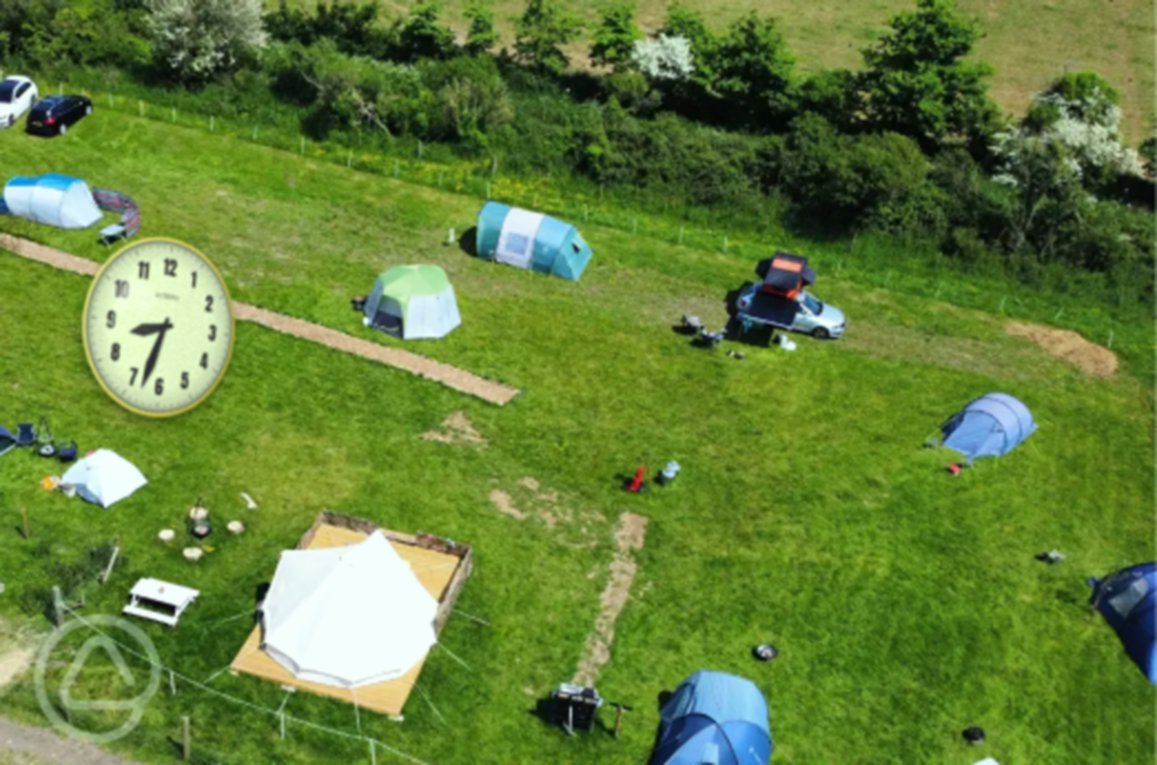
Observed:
8.33
